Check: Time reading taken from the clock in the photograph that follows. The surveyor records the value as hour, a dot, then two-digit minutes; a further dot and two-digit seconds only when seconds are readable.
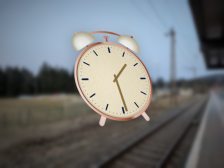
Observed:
1.29
